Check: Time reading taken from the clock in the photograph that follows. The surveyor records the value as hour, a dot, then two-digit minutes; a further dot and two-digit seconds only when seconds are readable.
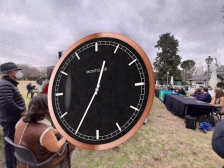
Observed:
12.35
